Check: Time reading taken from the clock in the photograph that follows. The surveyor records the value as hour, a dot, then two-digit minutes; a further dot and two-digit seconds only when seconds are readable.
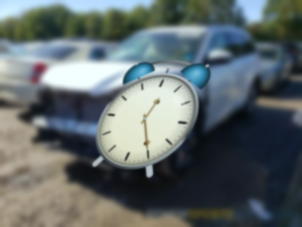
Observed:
12.25
